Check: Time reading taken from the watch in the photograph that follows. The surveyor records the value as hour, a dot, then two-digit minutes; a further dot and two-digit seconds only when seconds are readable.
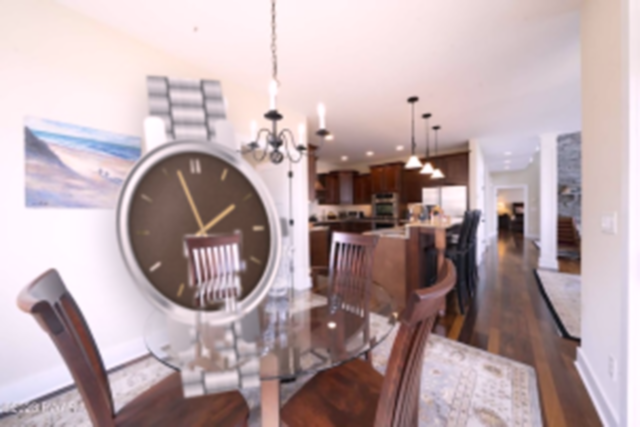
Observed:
1.57
